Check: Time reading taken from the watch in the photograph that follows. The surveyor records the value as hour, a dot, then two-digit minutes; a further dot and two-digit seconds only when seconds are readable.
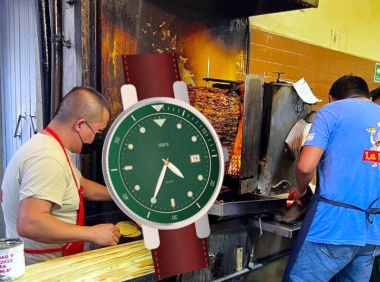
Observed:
4.35
